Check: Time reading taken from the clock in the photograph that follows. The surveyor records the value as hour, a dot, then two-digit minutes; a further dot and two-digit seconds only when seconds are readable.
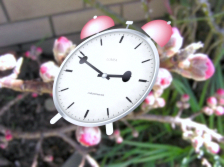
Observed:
2.49
